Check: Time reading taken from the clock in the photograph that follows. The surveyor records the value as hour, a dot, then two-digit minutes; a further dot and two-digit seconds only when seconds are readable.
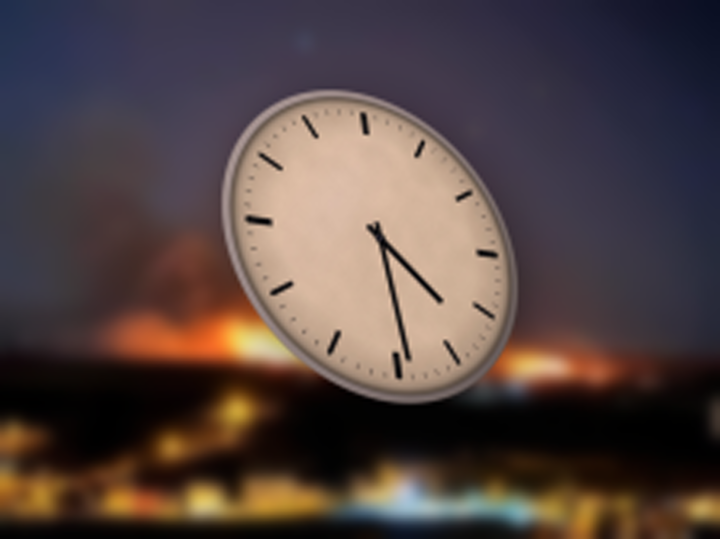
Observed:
4.29
